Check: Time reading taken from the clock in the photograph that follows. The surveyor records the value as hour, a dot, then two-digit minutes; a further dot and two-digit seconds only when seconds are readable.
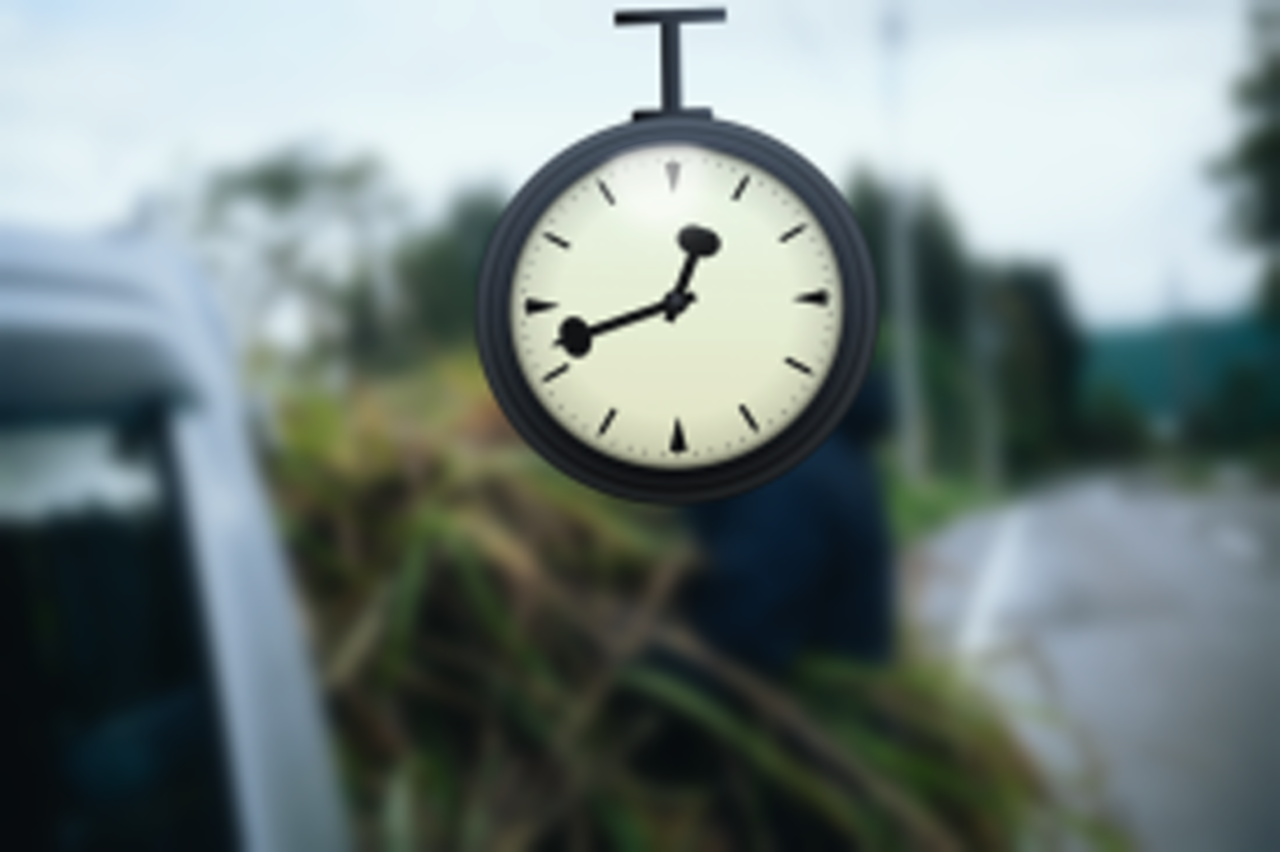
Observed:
12.42
